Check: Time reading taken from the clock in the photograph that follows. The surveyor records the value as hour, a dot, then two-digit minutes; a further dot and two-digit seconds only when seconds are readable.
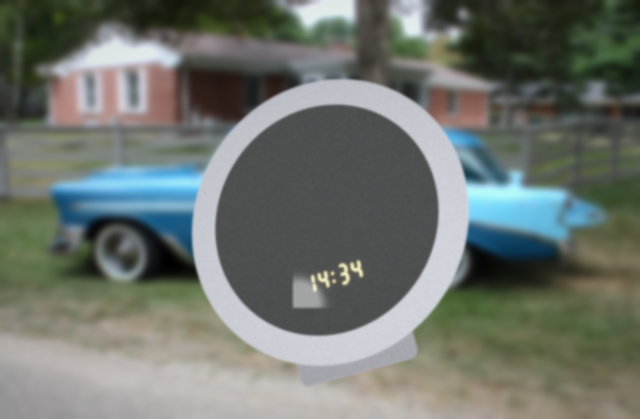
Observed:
14.34
